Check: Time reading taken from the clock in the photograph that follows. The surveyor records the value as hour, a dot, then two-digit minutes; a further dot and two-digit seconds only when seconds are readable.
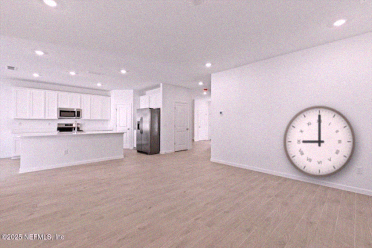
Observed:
9.00
